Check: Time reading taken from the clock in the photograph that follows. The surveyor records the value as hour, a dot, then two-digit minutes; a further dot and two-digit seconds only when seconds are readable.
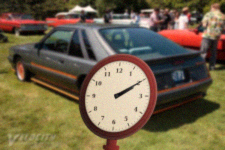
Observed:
2.10
